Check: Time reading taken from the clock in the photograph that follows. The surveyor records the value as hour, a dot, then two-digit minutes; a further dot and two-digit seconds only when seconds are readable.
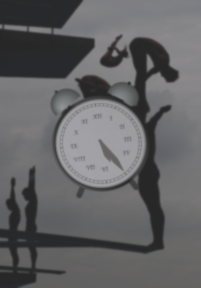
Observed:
5.25
